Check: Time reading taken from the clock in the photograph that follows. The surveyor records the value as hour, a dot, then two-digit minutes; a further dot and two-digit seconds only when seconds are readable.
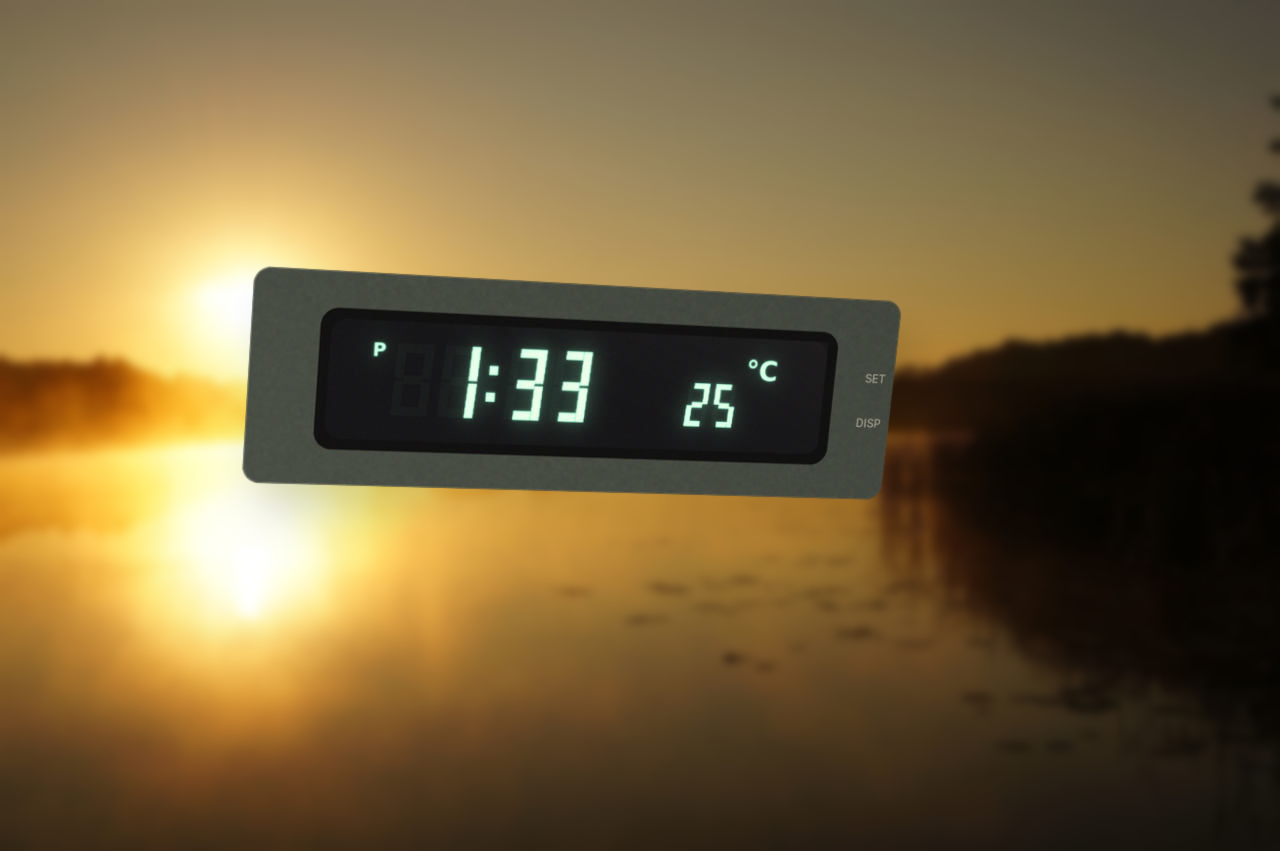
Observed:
1.33
